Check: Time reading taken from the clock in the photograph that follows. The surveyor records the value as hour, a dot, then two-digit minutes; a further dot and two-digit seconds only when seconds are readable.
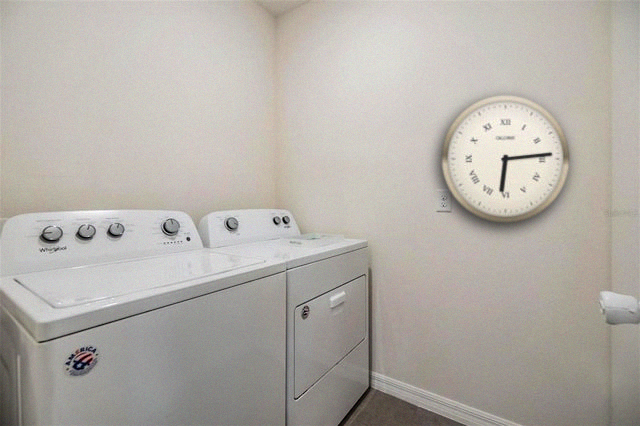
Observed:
6.14
